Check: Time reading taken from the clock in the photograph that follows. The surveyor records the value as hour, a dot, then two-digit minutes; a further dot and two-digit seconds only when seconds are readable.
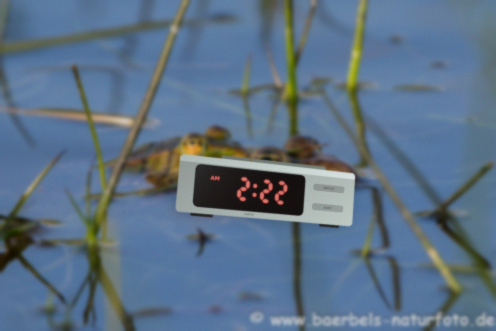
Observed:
2.22
